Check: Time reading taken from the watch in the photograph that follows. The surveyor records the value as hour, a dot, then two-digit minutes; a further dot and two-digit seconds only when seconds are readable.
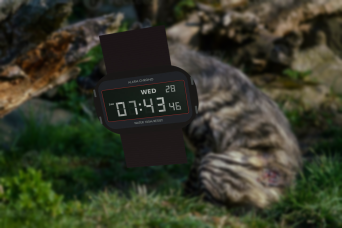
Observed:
7.43.46
